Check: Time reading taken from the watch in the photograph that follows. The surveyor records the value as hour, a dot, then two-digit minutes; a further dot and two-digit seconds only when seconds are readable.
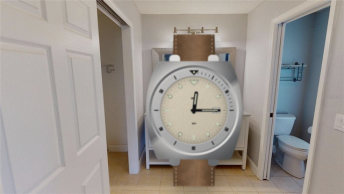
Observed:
12.15
